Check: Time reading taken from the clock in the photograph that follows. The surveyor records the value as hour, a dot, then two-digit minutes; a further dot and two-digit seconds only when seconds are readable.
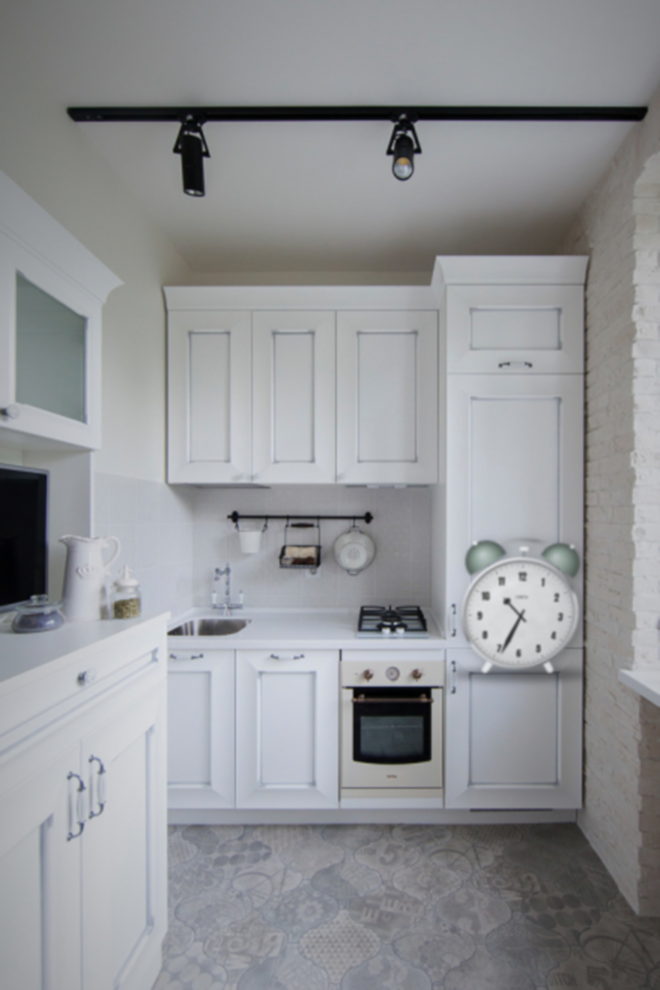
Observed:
10.34
